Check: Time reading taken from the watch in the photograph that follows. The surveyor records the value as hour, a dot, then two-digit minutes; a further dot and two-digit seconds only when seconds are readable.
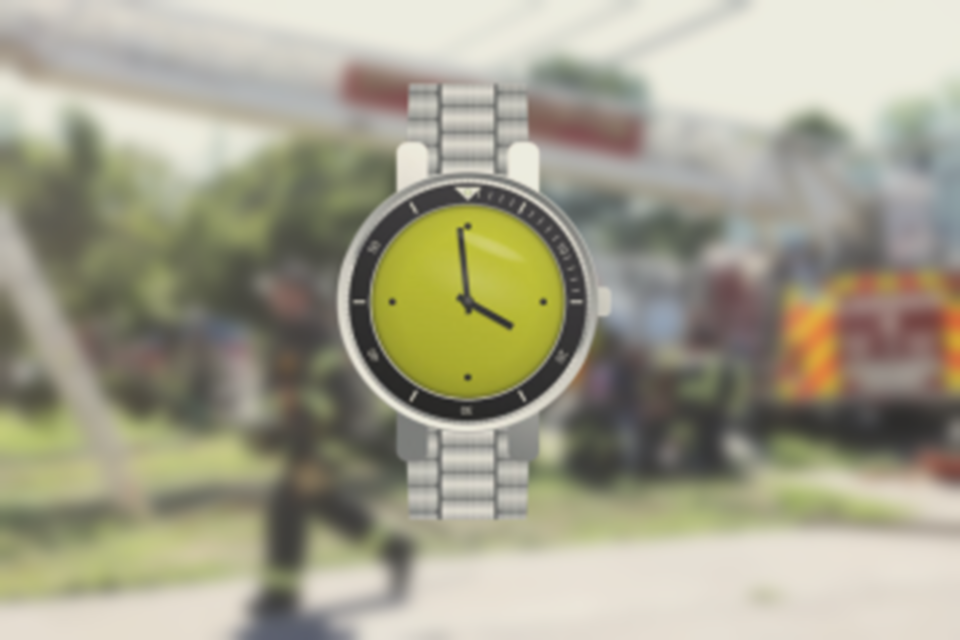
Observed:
3.59
